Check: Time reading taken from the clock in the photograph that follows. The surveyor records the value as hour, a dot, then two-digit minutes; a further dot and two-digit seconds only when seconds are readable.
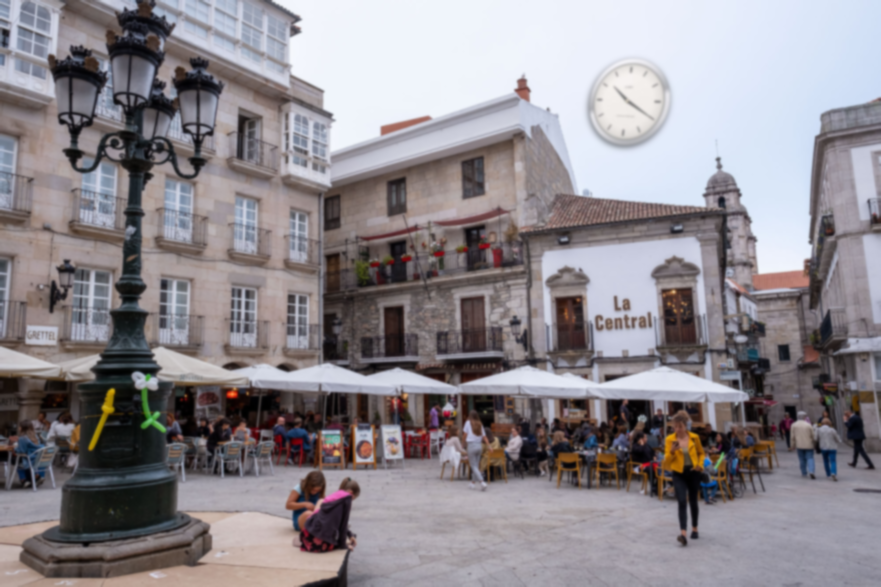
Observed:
10.20
